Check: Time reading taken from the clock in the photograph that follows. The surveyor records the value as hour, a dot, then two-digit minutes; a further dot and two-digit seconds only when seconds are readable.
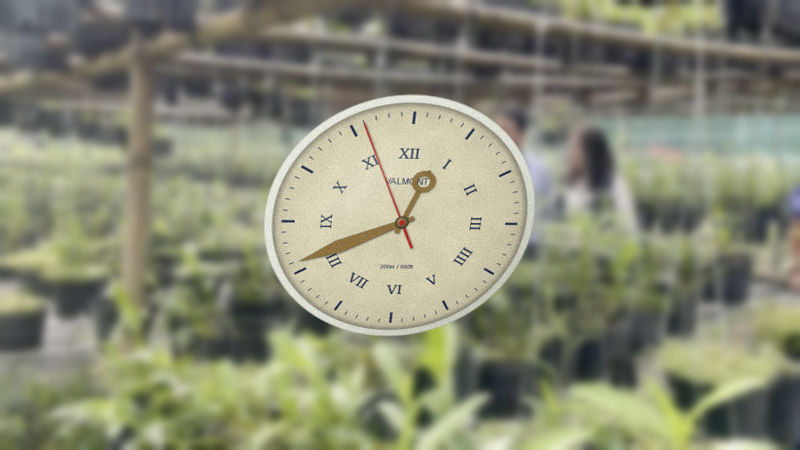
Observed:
12.40.56
